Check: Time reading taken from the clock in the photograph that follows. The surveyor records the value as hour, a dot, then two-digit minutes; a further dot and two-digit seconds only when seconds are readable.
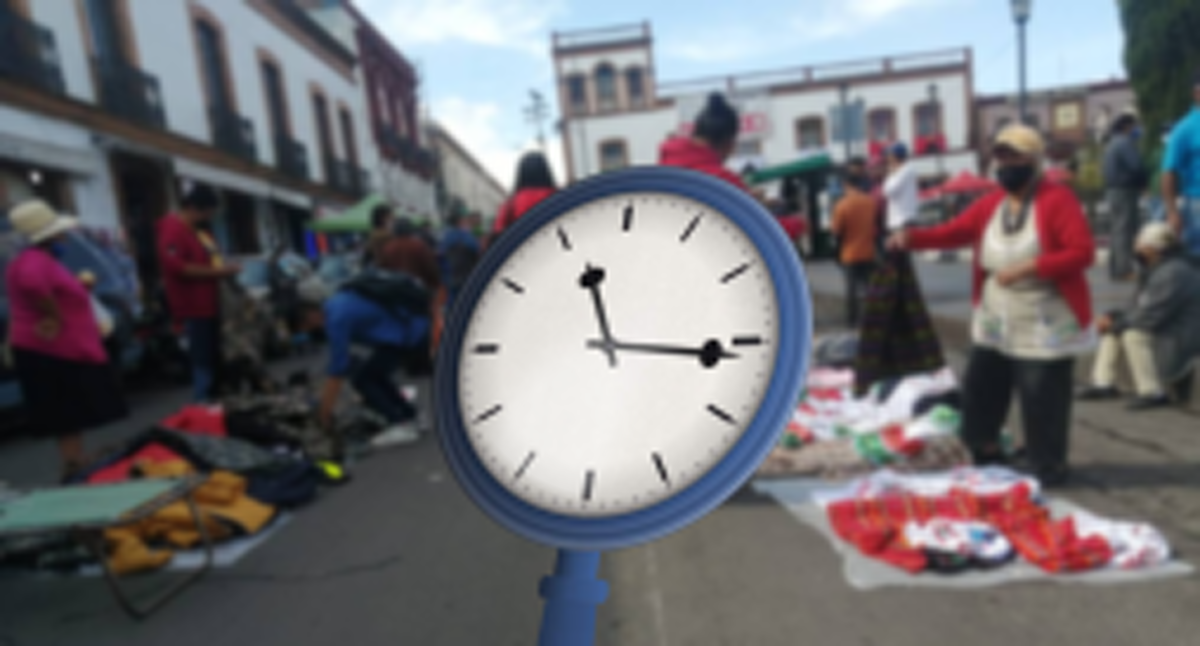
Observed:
11.16
